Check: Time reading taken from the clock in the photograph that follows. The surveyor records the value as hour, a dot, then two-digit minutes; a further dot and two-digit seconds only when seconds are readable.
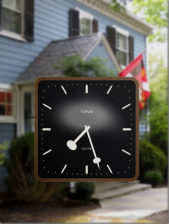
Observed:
7.27
